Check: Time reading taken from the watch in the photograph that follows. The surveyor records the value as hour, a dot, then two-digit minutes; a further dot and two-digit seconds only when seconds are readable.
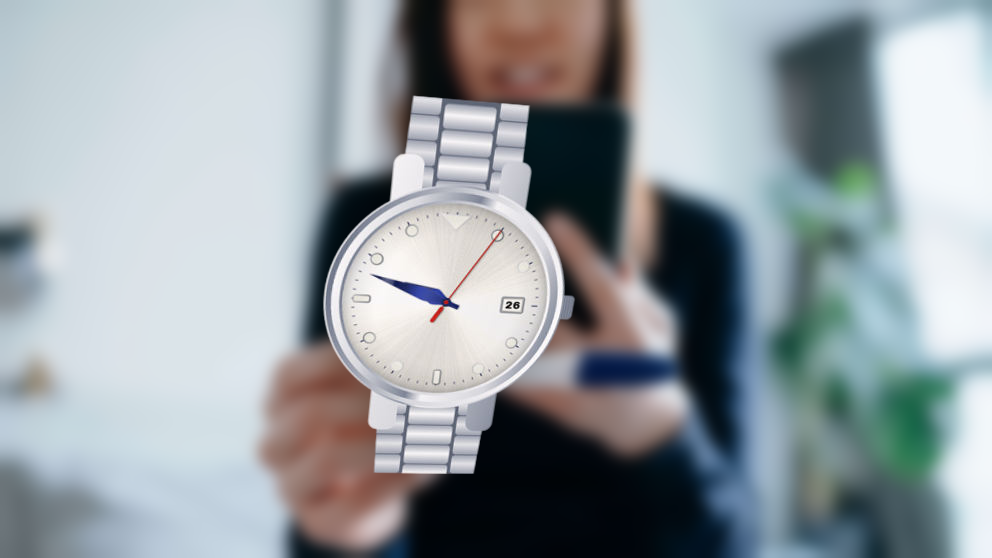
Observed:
9.48.05
